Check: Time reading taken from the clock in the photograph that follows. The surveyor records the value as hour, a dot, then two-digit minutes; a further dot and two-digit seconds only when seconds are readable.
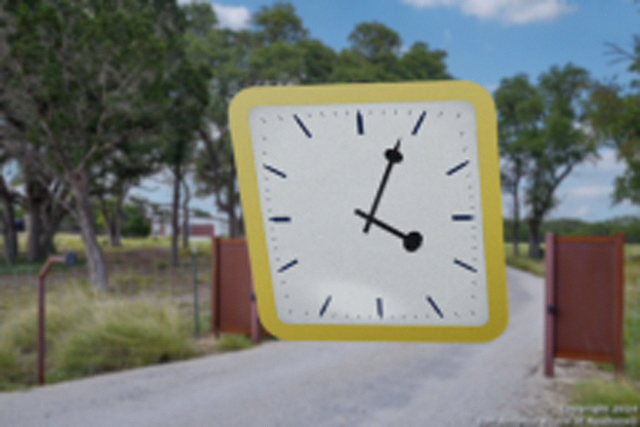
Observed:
4.04
